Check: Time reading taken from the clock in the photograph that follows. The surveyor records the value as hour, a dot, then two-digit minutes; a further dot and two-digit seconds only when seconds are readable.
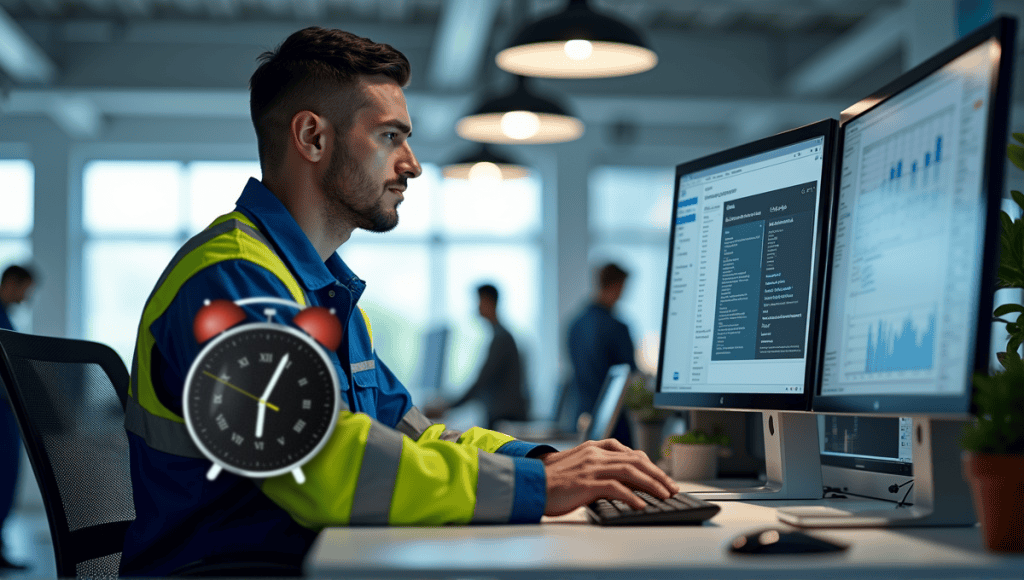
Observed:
6.03.49
